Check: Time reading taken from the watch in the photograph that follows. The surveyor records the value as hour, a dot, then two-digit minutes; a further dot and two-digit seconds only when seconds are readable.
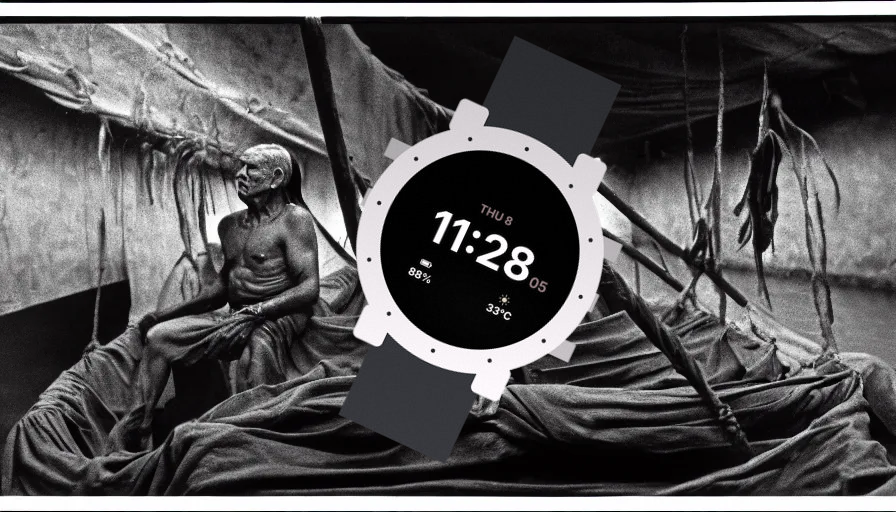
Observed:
11.28.05
